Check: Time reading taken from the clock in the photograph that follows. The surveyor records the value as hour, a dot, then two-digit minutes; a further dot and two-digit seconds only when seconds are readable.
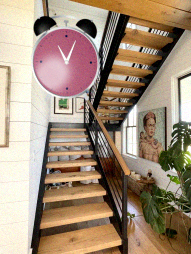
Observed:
11.04
